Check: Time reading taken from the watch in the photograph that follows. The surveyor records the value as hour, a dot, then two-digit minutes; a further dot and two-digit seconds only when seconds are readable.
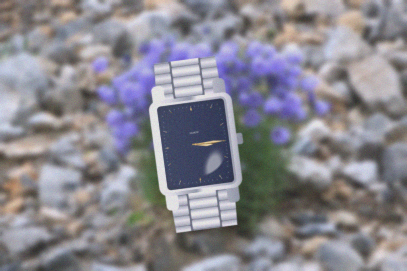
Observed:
3.15
